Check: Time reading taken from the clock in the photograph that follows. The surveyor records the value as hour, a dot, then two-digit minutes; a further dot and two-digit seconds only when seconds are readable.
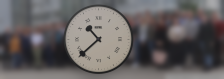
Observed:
10.38
